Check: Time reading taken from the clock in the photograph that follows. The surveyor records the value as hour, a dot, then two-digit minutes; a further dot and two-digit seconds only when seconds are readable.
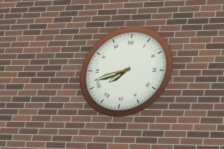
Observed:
7.42
